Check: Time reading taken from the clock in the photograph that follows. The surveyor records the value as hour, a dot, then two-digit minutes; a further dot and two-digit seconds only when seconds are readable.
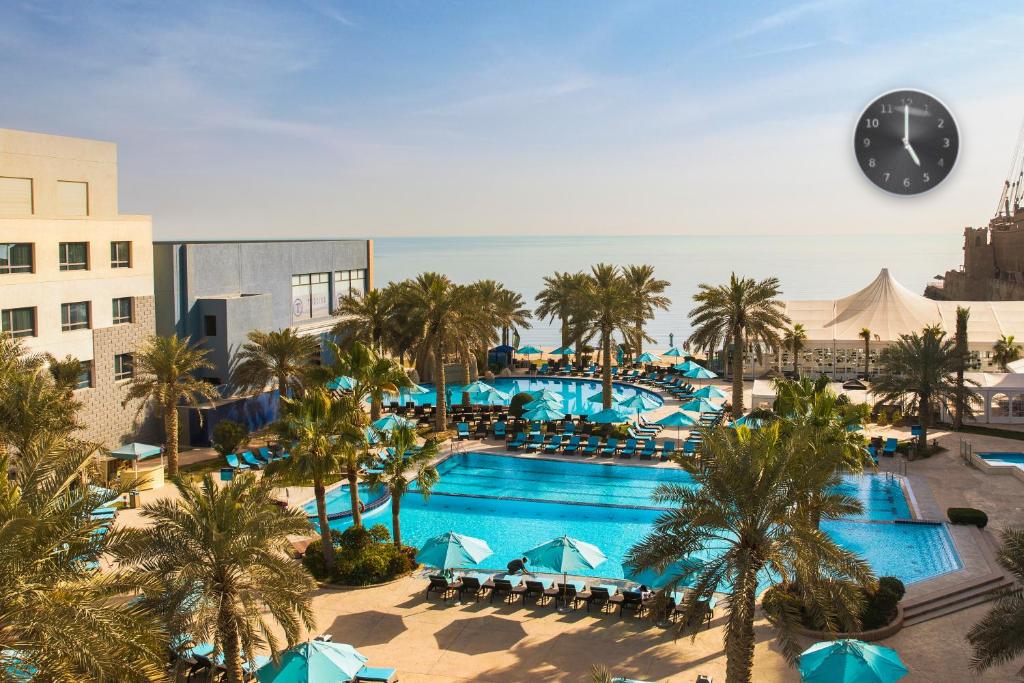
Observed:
5.00
